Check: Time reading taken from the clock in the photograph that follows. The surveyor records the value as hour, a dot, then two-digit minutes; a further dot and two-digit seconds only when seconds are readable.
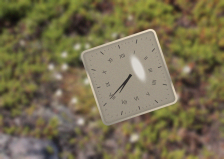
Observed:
7.40
